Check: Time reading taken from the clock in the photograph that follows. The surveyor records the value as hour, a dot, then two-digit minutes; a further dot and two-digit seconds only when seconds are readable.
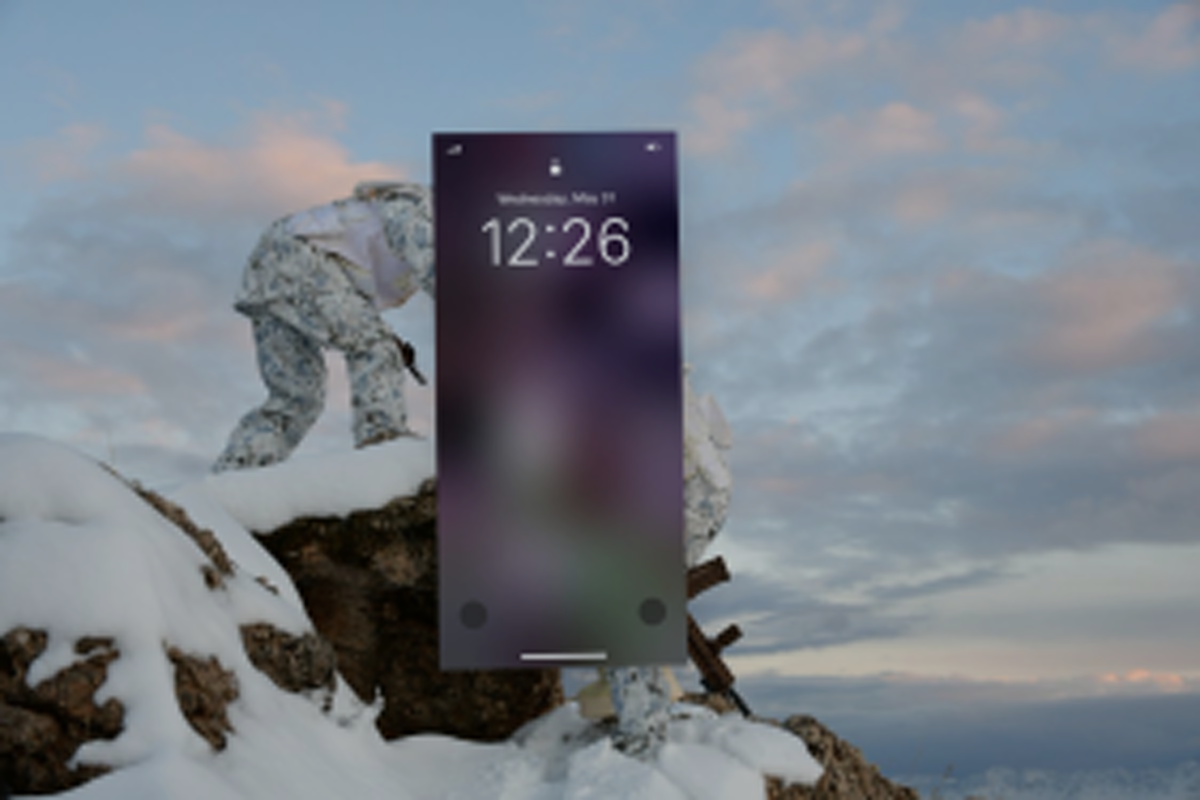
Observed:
12.26
